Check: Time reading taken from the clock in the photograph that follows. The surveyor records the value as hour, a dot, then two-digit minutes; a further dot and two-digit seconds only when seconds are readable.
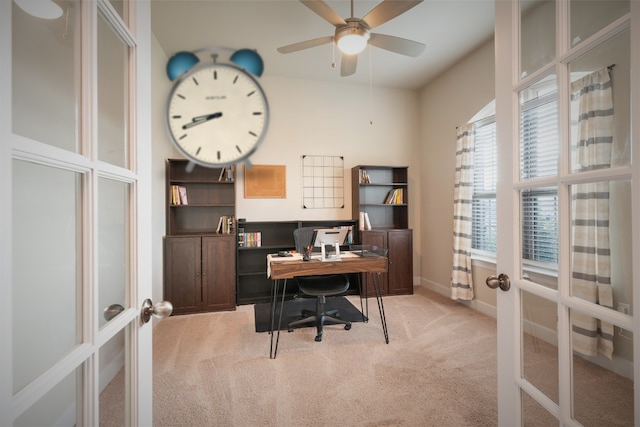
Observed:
8.42
